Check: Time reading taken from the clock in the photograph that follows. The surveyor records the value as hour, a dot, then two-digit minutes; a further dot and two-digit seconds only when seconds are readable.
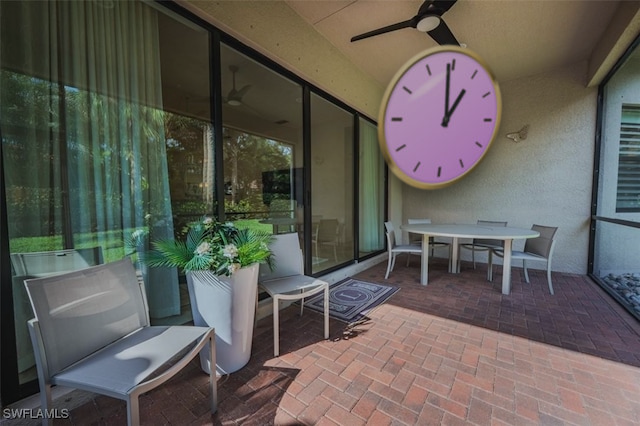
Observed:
12.59
